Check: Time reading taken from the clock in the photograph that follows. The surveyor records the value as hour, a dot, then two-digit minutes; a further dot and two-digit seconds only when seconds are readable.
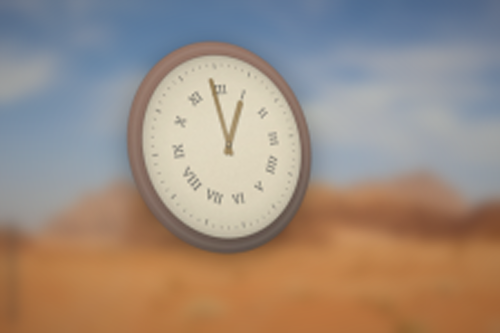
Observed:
12.59
